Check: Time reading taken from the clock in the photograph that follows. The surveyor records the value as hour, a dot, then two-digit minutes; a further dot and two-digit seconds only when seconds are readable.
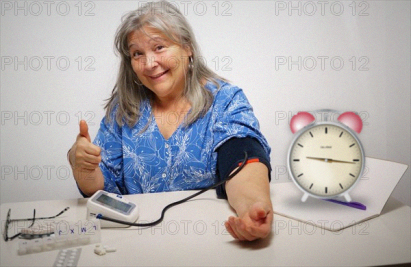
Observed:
9.16
